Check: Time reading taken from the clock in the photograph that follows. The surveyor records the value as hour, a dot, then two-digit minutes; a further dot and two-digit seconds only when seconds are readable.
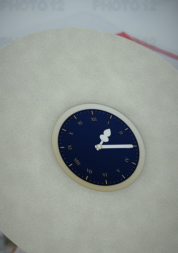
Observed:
1.15
